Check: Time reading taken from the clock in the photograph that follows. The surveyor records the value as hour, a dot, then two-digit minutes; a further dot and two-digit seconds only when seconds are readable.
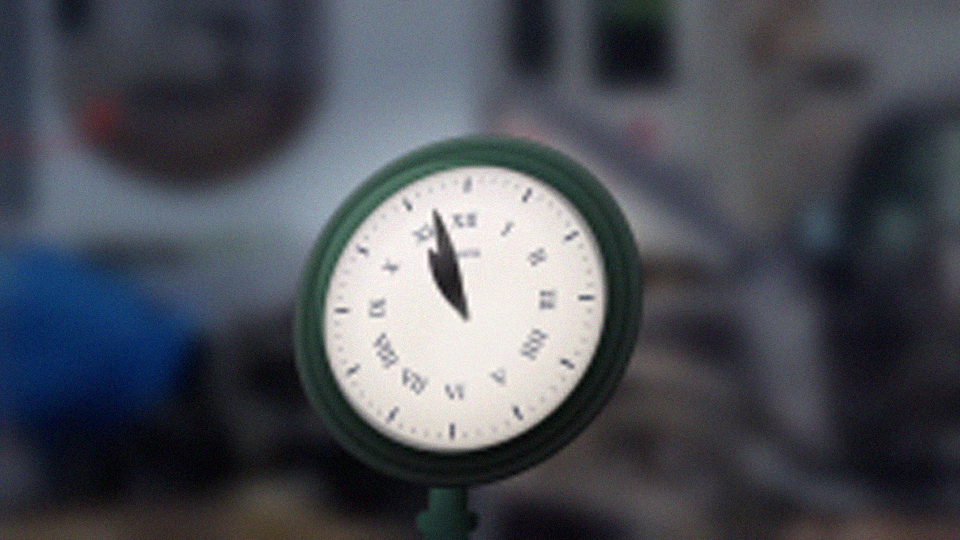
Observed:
10.57
